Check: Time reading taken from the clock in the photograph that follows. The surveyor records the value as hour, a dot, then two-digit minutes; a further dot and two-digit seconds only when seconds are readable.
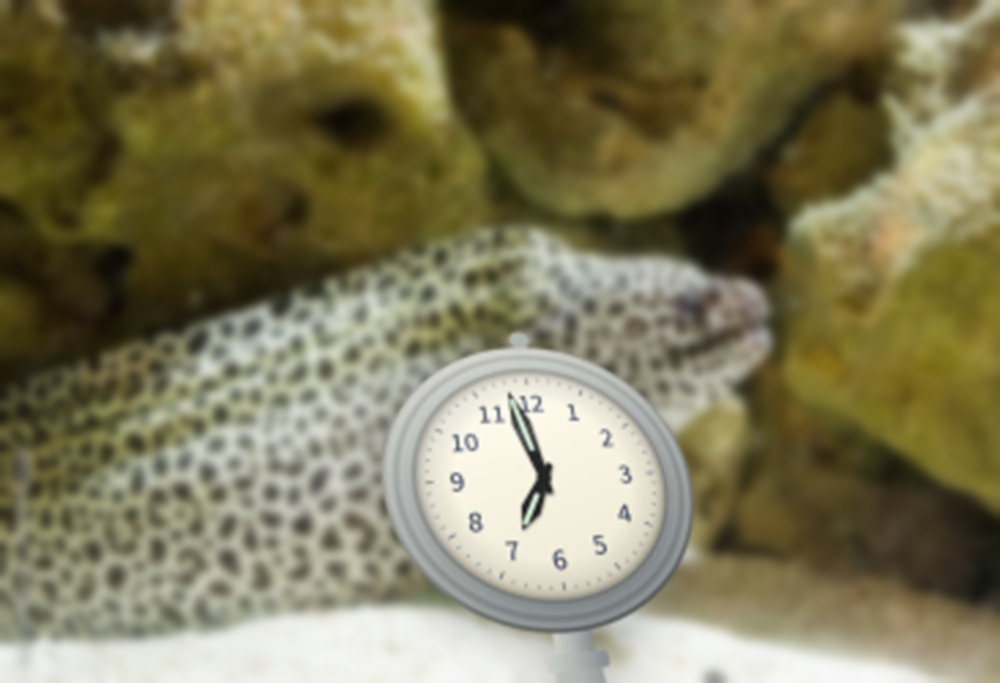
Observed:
6.58
